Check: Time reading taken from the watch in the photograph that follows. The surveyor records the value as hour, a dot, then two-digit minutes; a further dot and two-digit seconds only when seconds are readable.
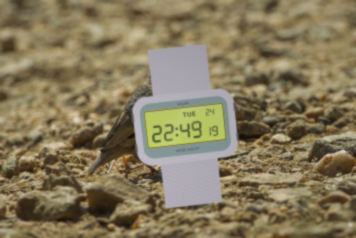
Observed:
22.49.19
